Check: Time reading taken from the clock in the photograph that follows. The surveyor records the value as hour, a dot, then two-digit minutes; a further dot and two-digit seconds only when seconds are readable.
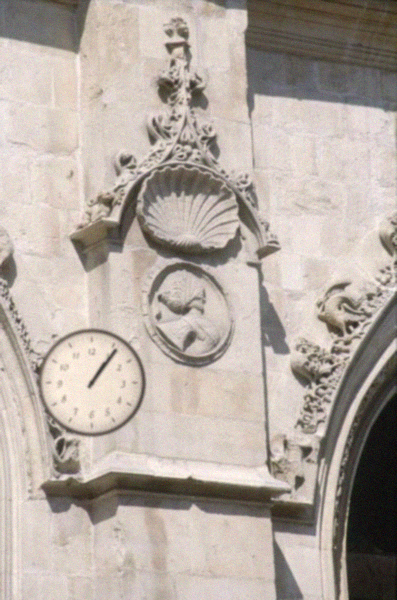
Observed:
1.06
